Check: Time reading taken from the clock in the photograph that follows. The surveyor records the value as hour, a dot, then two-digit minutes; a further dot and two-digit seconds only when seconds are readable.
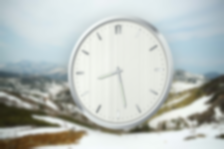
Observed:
8.28
